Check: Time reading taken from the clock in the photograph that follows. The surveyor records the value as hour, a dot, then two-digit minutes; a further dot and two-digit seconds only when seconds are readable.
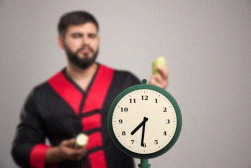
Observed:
7.31
